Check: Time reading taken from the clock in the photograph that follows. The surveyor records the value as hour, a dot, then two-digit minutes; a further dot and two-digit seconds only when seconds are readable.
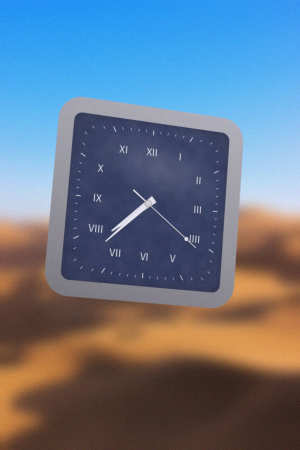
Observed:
7.37.21
